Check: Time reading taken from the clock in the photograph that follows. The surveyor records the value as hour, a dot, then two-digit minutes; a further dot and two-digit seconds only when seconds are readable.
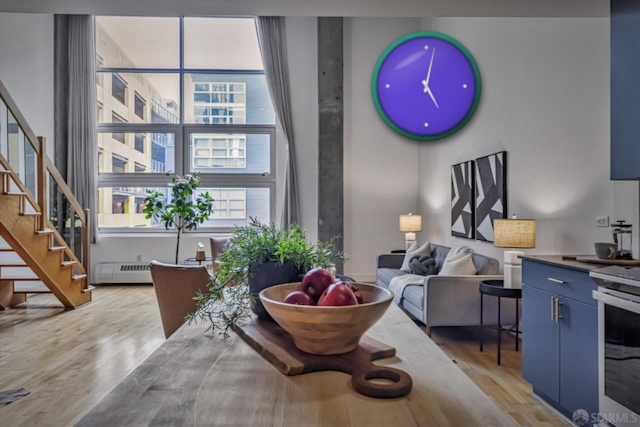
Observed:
5.02
